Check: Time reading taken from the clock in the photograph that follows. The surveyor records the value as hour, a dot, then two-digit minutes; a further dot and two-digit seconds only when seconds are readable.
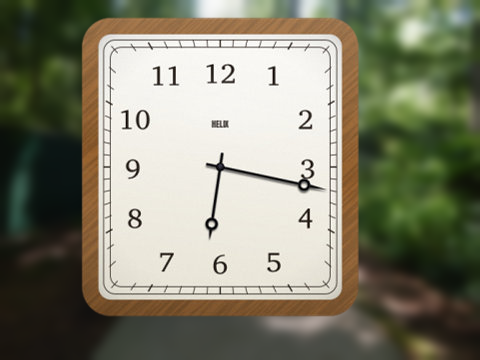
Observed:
6.17
